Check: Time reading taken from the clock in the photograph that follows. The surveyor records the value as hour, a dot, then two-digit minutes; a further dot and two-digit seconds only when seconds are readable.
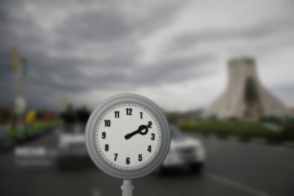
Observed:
2.10
